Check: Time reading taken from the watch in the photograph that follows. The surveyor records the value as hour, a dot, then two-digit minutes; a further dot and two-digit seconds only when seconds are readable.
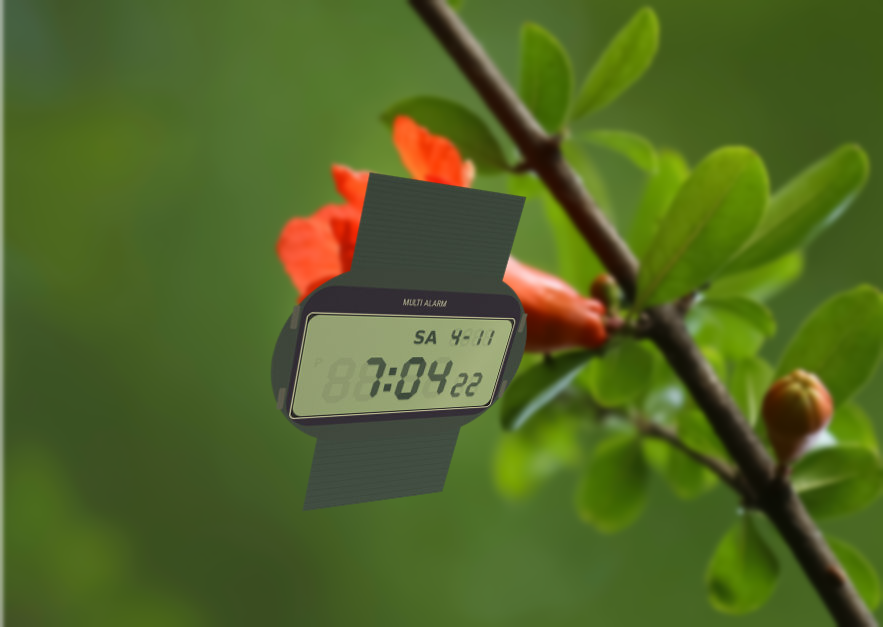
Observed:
7.04.22
